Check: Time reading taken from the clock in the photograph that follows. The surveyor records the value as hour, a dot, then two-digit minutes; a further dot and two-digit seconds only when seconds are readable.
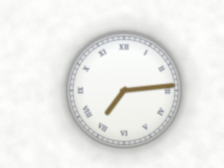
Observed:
7.14
